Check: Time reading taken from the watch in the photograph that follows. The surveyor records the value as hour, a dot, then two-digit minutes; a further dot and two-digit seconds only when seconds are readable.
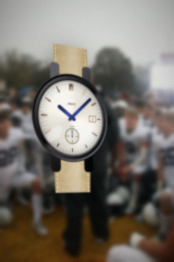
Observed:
10.08
